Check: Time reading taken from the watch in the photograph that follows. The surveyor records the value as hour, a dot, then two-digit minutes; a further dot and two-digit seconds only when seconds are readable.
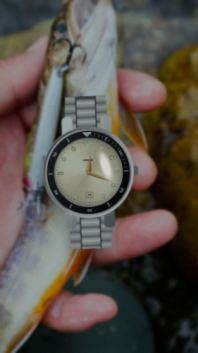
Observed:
12.19
